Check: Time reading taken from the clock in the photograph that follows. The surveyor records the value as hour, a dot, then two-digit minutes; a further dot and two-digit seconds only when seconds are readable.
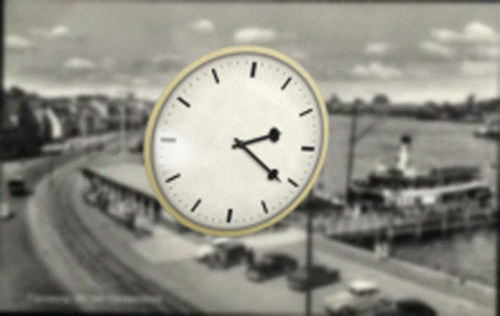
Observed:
2.21
